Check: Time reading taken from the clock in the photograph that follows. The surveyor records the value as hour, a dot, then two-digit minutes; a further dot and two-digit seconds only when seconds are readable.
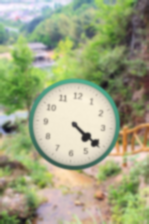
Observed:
4.21
